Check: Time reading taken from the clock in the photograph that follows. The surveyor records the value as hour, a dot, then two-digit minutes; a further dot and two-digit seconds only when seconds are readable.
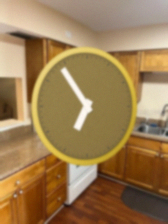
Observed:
6.54
